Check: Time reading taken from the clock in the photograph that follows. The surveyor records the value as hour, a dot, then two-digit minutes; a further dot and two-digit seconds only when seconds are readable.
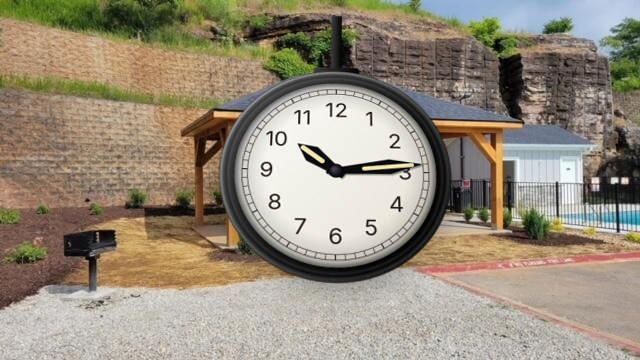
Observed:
10.14
